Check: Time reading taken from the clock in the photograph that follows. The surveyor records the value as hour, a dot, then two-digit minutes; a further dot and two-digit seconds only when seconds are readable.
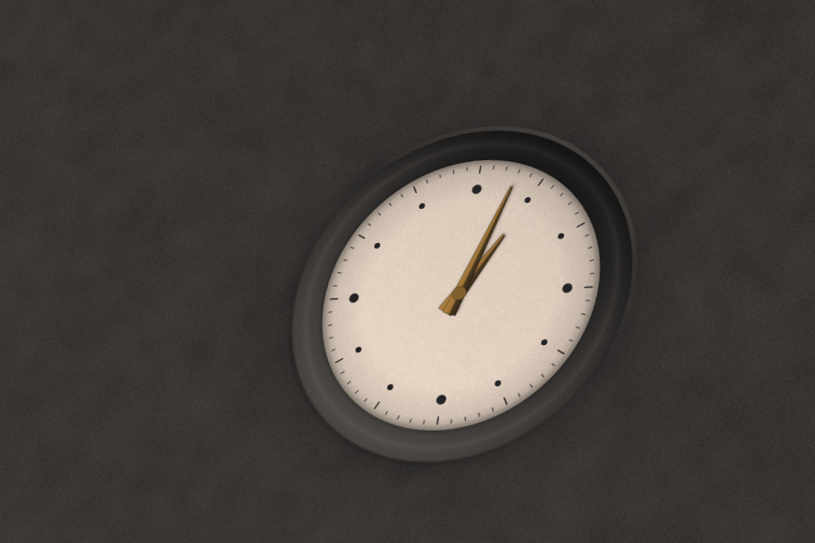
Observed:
1.03
